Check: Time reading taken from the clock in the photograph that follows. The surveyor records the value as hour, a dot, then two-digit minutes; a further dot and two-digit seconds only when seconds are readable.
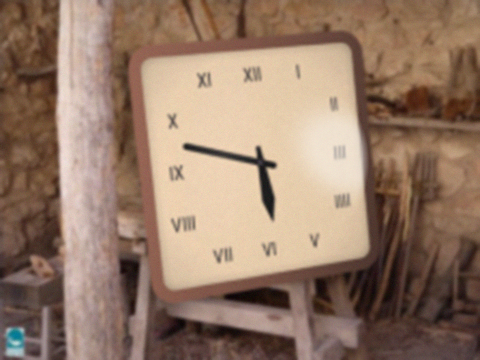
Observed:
5.48
